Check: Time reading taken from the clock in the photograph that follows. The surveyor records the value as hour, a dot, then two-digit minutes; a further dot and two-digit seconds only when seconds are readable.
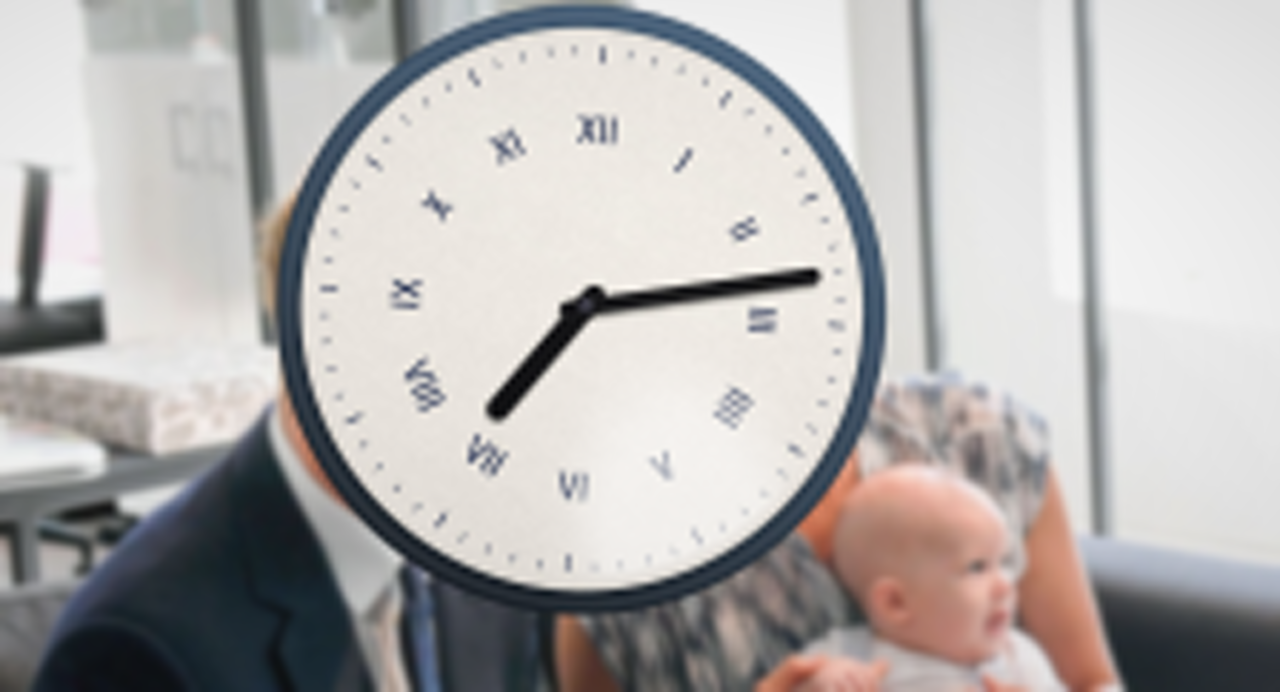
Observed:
7.13
